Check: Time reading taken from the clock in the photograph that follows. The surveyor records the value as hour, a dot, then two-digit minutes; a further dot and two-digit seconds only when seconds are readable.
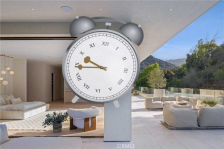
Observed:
9.44
